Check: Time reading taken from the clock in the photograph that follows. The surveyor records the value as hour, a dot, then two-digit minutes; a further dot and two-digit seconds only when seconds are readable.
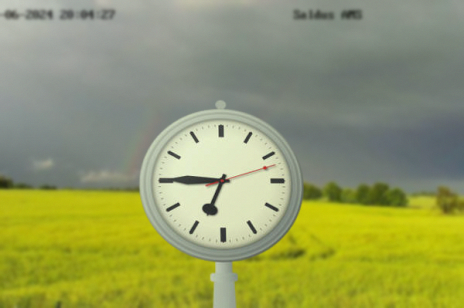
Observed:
6.45.12
